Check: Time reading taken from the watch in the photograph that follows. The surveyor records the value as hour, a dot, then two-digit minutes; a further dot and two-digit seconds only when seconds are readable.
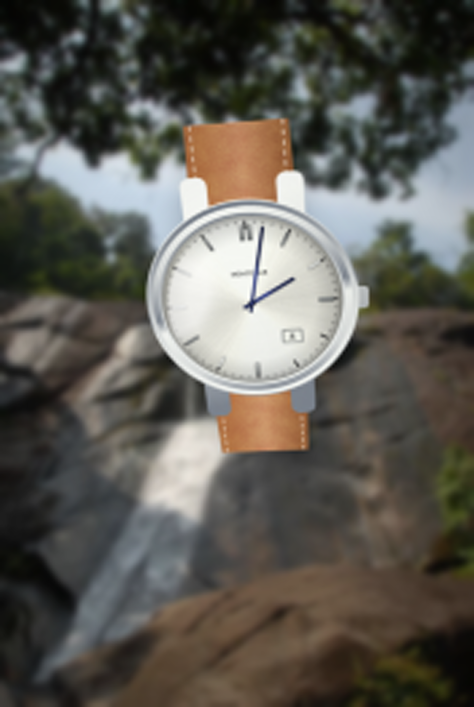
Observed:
2.02
